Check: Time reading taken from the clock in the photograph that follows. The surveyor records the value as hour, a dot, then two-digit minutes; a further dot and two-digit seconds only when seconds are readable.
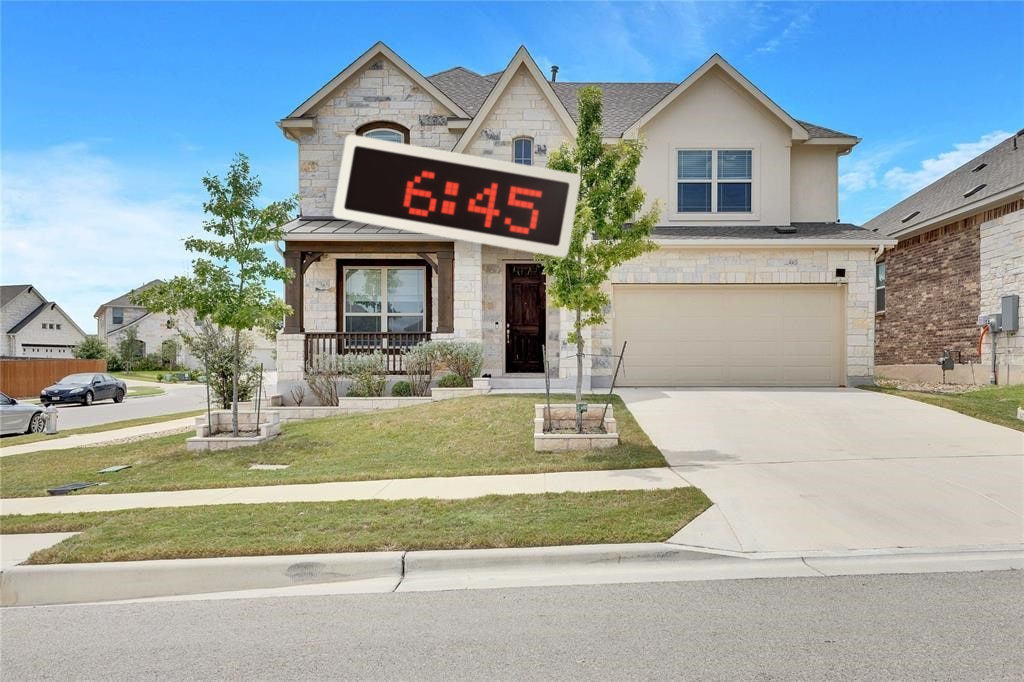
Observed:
6.45
